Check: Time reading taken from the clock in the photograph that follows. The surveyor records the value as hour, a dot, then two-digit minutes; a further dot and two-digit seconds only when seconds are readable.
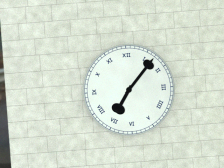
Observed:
7.07
